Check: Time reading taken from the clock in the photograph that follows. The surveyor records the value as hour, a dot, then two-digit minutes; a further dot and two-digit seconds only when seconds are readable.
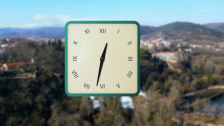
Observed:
12.32
